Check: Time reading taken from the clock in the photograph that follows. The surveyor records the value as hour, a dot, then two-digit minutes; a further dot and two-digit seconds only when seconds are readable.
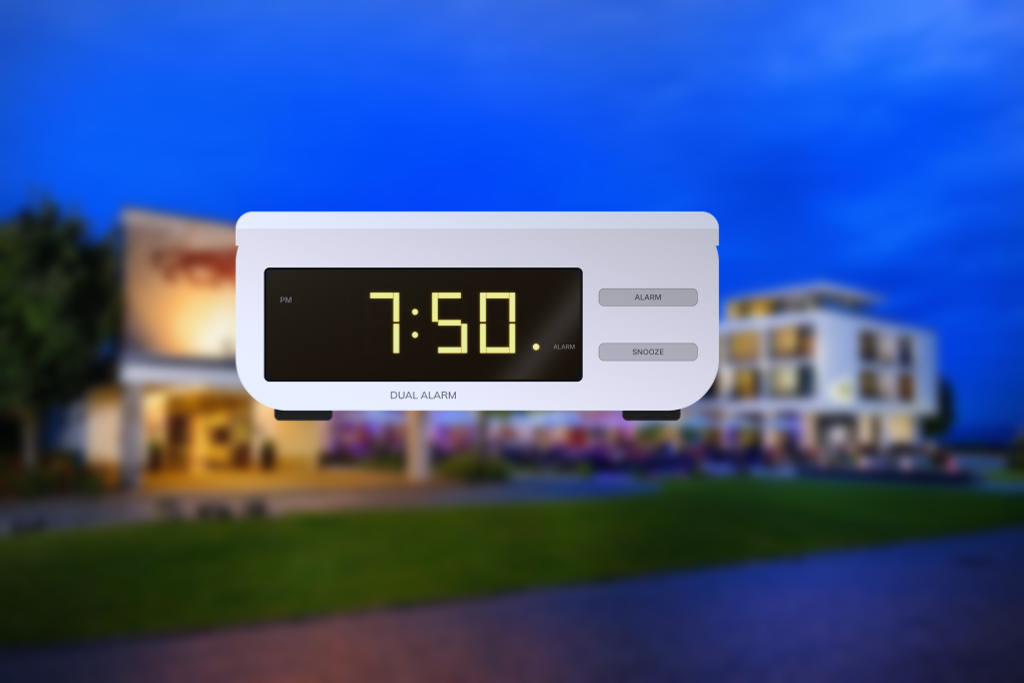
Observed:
7.50
